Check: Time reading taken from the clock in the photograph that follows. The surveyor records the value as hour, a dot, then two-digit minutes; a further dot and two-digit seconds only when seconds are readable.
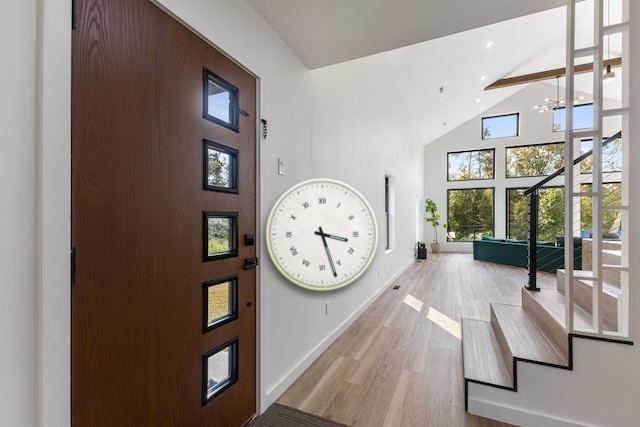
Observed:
3.27
